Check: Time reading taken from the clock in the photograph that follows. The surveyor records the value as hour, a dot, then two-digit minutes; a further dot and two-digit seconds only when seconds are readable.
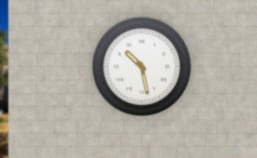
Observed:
10.28
